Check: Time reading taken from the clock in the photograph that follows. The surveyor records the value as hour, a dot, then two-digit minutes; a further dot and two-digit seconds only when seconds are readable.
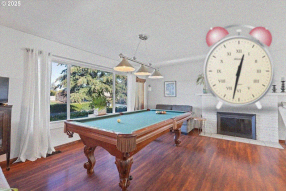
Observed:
12.32
